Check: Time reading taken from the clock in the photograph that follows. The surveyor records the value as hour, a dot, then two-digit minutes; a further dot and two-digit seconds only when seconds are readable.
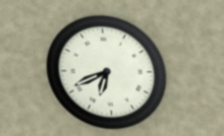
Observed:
6.41
